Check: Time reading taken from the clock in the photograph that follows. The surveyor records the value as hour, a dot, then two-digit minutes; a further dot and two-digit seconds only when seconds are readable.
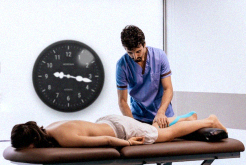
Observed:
9.17
